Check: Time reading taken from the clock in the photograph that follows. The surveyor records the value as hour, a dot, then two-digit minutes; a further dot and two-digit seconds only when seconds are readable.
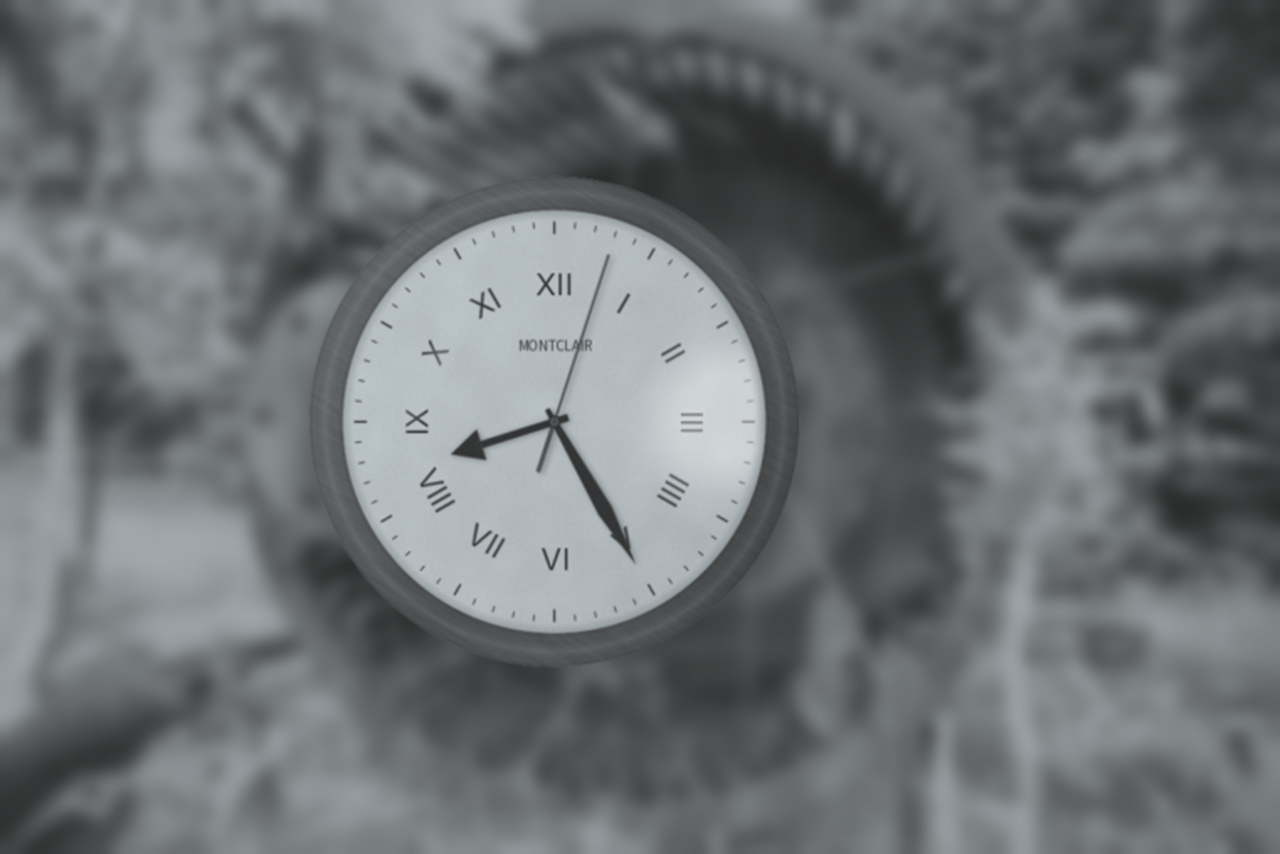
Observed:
8.25.03
